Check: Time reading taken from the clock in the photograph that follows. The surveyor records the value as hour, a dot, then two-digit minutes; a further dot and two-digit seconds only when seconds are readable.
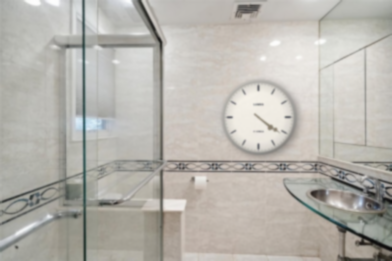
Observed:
4.21
